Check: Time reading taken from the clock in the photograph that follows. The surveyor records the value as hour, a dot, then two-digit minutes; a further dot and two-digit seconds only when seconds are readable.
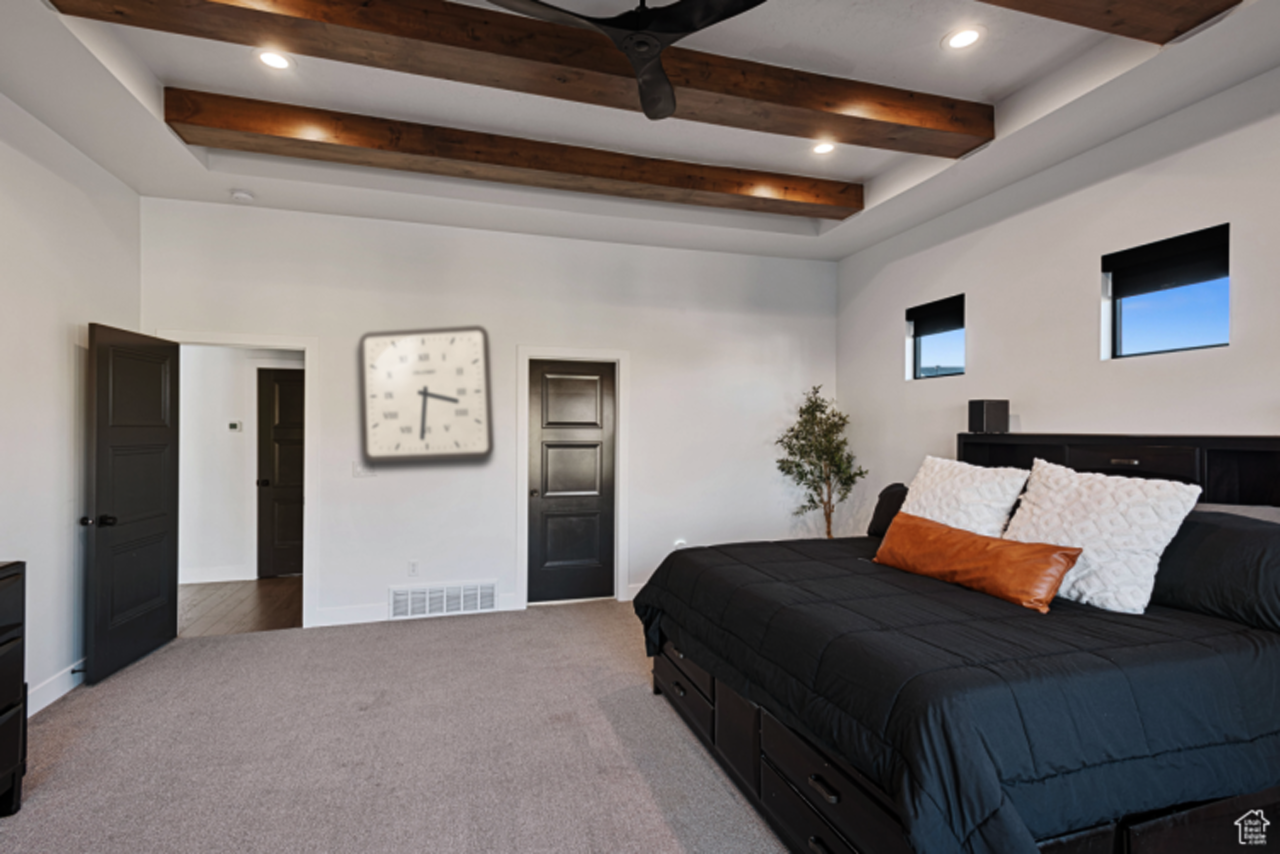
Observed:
3.31
